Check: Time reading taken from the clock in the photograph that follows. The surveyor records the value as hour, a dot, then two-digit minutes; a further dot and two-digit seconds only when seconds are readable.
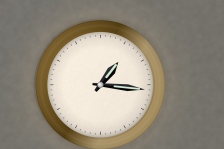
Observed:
1.16
